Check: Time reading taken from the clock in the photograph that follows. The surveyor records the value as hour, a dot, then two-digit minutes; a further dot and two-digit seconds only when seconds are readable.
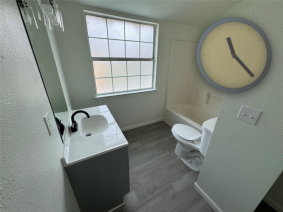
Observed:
11.23
